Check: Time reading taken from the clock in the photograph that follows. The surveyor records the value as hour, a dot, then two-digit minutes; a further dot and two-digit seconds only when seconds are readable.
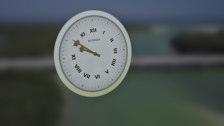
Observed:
9.51
